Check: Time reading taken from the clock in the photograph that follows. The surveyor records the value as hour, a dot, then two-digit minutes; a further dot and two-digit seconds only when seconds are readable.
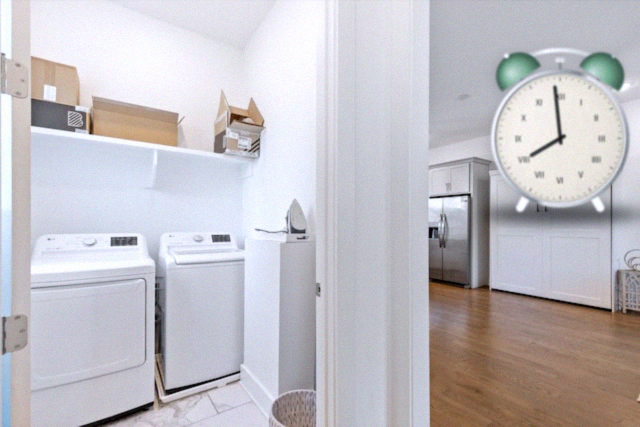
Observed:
7.59
